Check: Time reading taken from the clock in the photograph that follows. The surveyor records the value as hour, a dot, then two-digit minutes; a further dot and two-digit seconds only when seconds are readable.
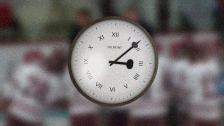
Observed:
3.08
